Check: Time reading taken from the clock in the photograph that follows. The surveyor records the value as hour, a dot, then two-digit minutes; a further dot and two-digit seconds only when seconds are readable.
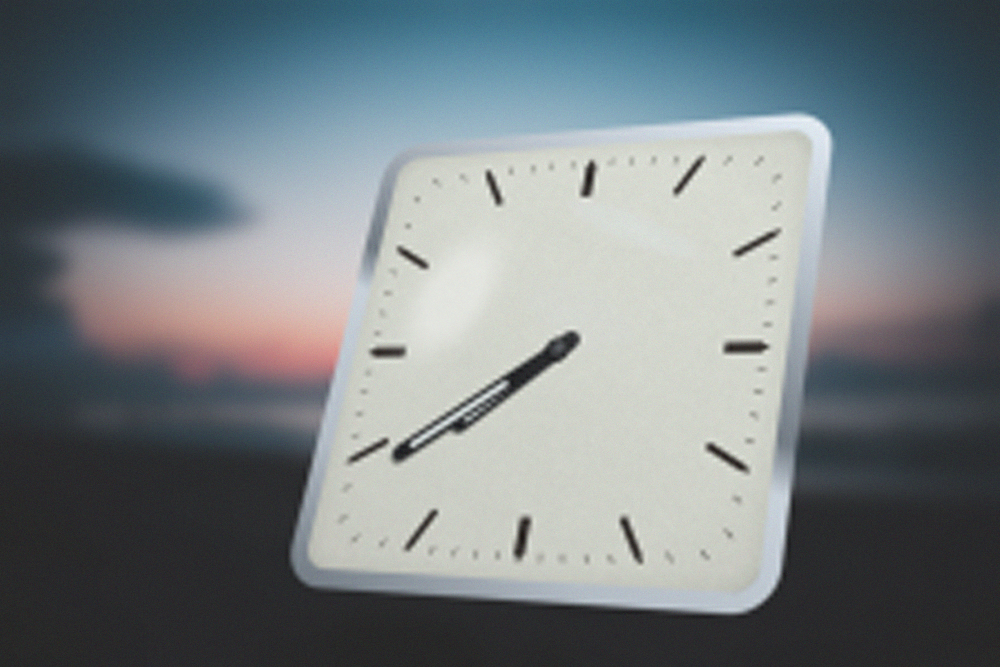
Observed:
7.39
